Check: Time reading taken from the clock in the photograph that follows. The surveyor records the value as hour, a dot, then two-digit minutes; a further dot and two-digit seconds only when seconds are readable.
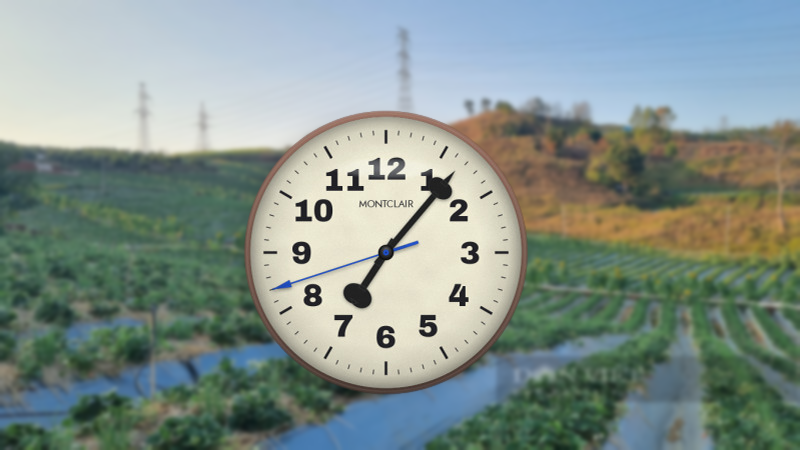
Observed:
7.06.42
